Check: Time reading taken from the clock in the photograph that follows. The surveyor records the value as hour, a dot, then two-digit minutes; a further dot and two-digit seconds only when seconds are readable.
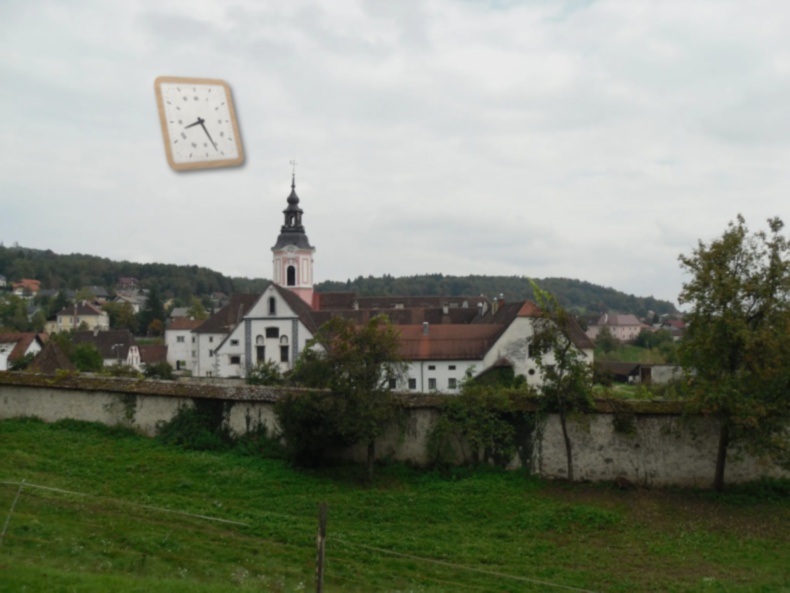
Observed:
8.26
